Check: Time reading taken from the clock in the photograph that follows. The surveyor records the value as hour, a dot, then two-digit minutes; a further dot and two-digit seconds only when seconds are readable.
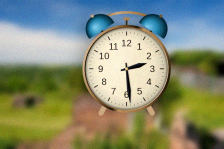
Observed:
2.29
